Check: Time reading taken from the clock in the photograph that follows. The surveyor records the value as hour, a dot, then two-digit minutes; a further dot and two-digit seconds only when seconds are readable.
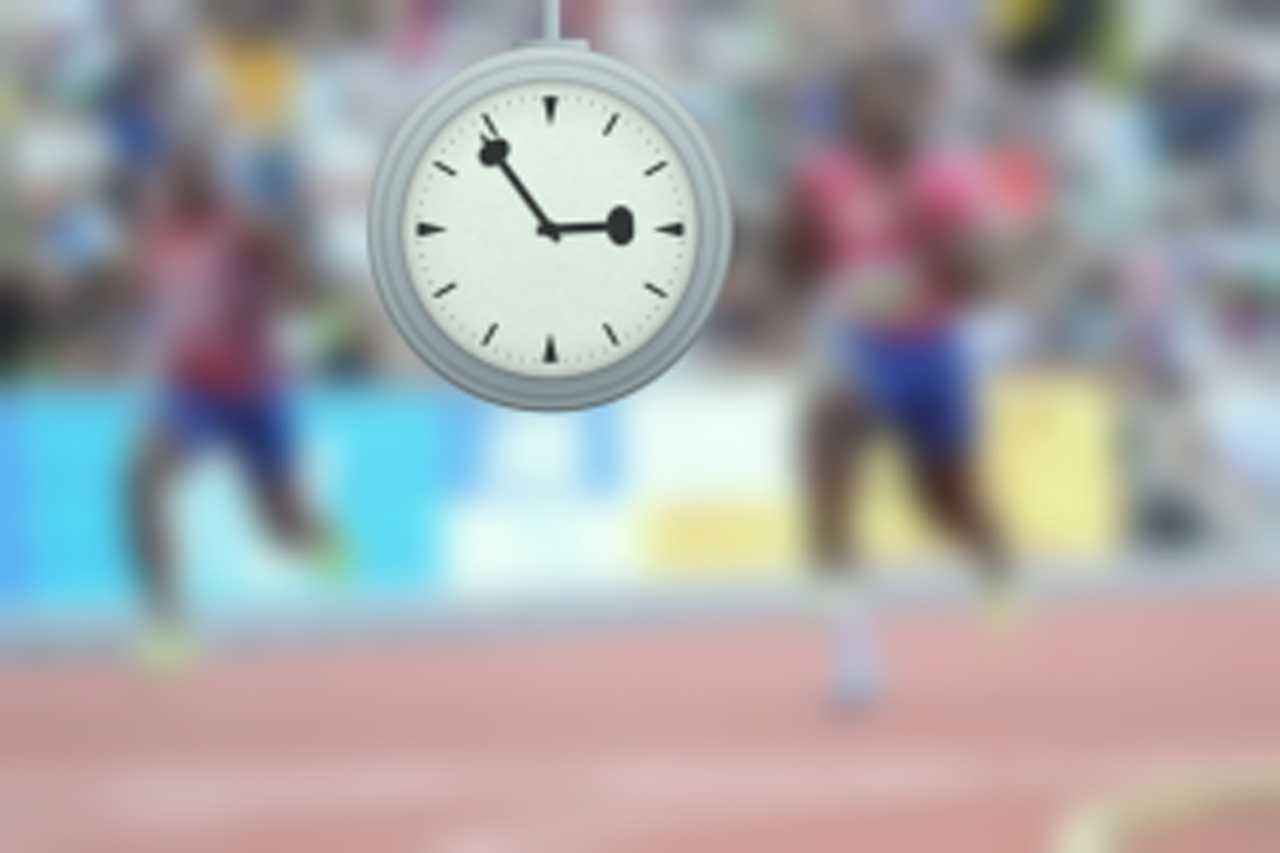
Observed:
2.54
